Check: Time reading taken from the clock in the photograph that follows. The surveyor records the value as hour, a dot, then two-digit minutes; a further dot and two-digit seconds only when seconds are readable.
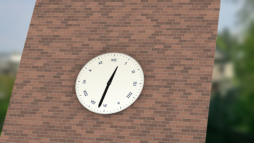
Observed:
12.32
